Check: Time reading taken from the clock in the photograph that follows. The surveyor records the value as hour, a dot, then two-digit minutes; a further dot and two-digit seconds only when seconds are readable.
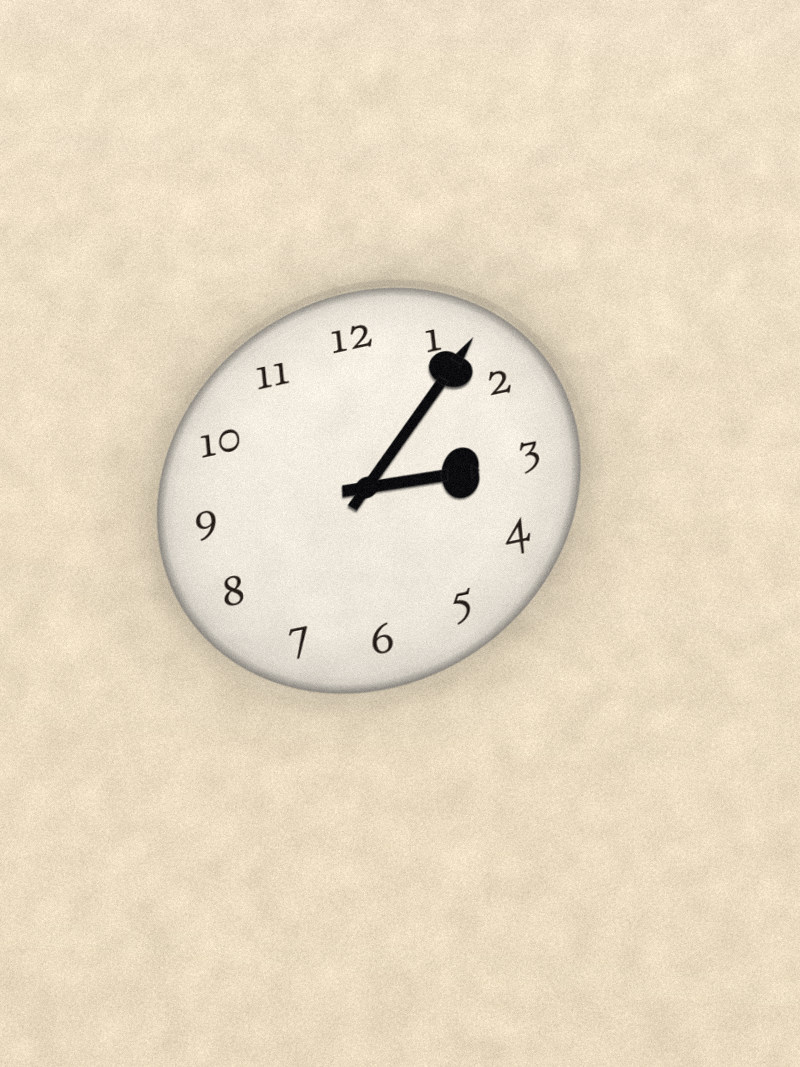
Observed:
3.07
